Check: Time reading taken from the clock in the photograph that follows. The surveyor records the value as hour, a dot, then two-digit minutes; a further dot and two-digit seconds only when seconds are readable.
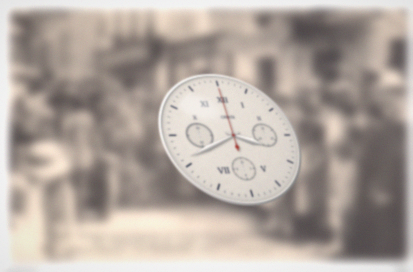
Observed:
3.41
